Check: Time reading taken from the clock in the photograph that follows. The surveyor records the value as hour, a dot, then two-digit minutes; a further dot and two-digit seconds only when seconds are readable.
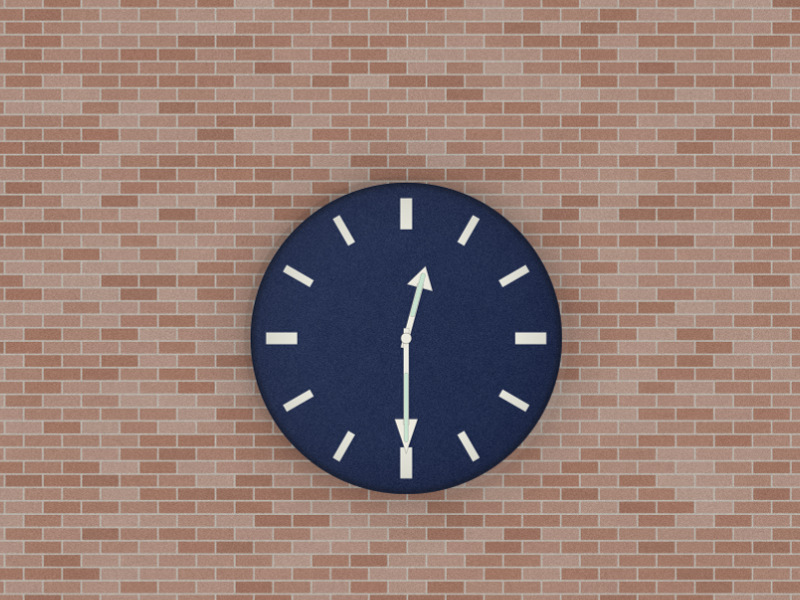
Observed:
12.30
